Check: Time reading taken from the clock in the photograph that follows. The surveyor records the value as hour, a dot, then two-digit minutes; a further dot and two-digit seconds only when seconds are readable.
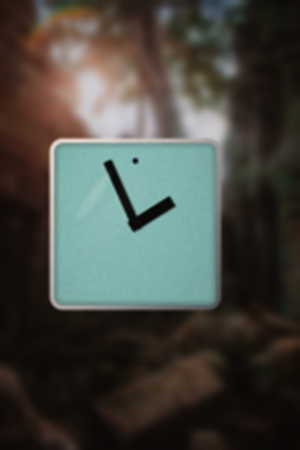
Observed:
1.56
